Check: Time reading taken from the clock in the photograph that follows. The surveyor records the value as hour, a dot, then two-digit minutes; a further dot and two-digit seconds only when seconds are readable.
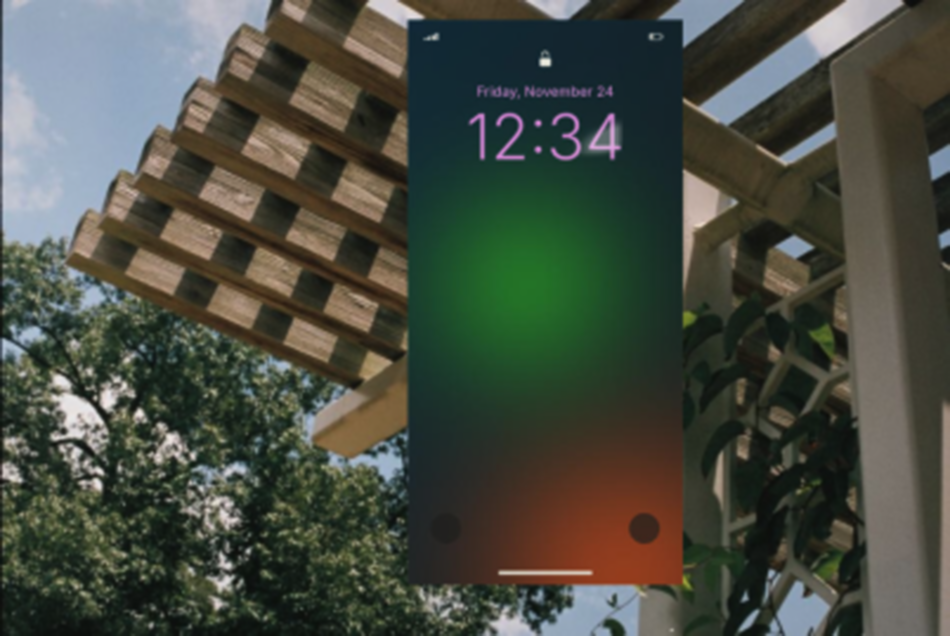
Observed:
12.34
